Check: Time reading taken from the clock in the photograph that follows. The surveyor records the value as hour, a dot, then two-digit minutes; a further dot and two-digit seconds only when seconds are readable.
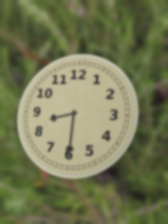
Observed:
8.30
